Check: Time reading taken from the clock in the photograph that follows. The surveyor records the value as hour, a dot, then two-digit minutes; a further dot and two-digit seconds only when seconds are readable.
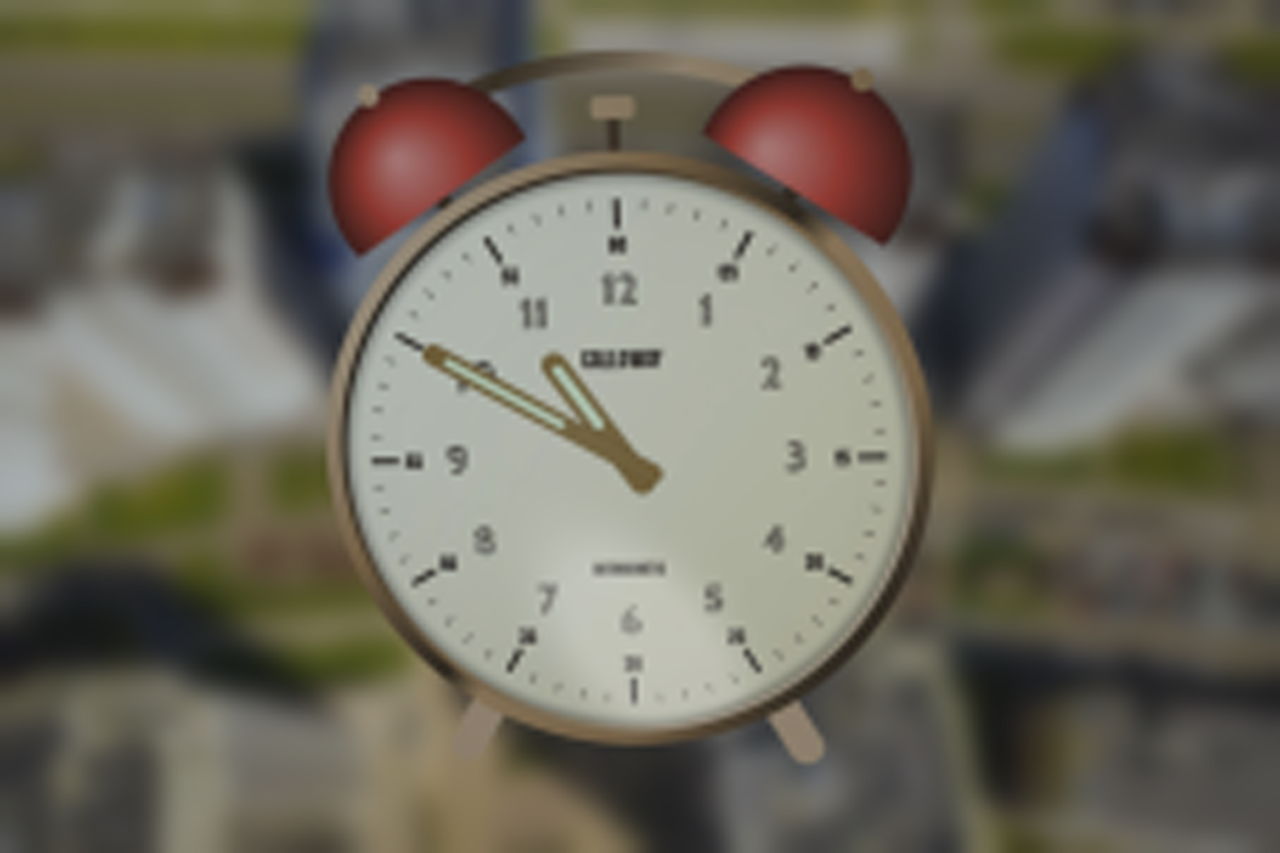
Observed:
10.50
